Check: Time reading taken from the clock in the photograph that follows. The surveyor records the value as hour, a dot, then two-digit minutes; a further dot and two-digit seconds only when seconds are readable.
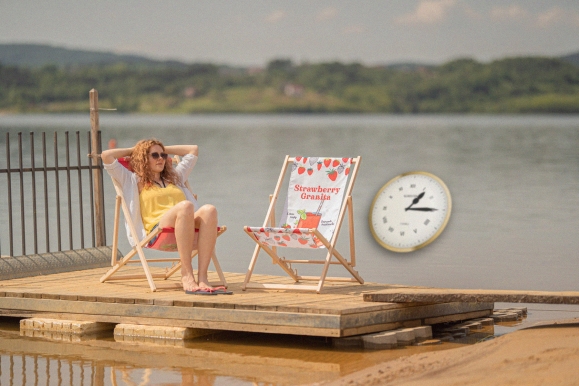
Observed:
1.15
